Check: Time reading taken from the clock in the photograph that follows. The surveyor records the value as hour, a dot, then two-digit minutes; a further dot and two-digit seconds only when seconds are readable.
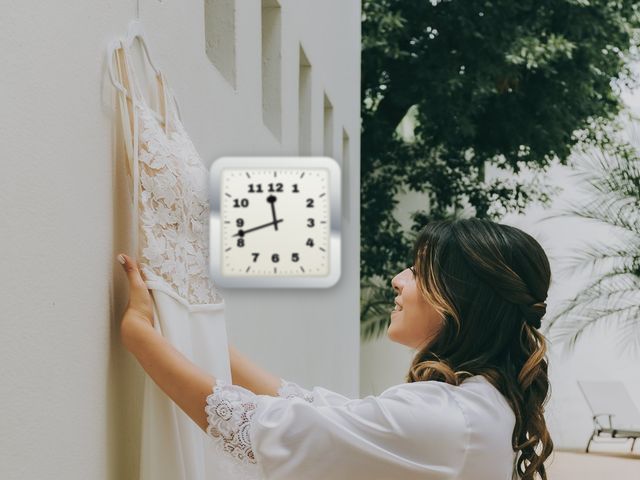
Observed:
11.42
